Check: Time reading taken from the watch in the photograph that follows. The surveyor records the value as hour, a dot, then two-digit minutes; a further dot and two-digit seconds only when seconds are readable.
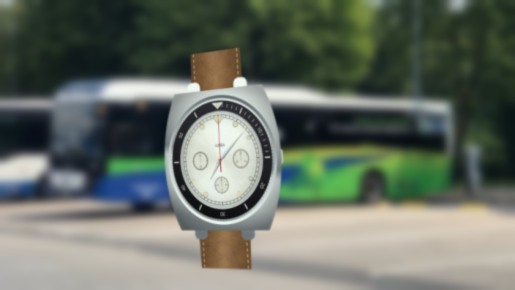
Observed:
7.08
